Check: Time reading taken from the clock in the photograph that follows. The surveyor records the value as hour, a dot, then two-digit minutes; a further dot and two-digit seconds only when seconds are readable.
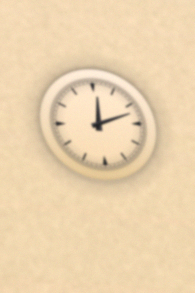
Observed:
12.12
